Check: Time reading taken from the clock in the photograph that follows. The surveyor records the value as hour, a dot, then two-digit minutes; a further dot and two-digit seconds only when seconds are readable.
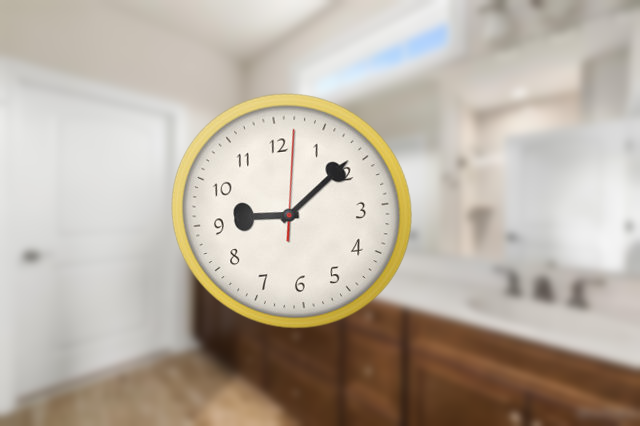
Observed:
9.09.02
